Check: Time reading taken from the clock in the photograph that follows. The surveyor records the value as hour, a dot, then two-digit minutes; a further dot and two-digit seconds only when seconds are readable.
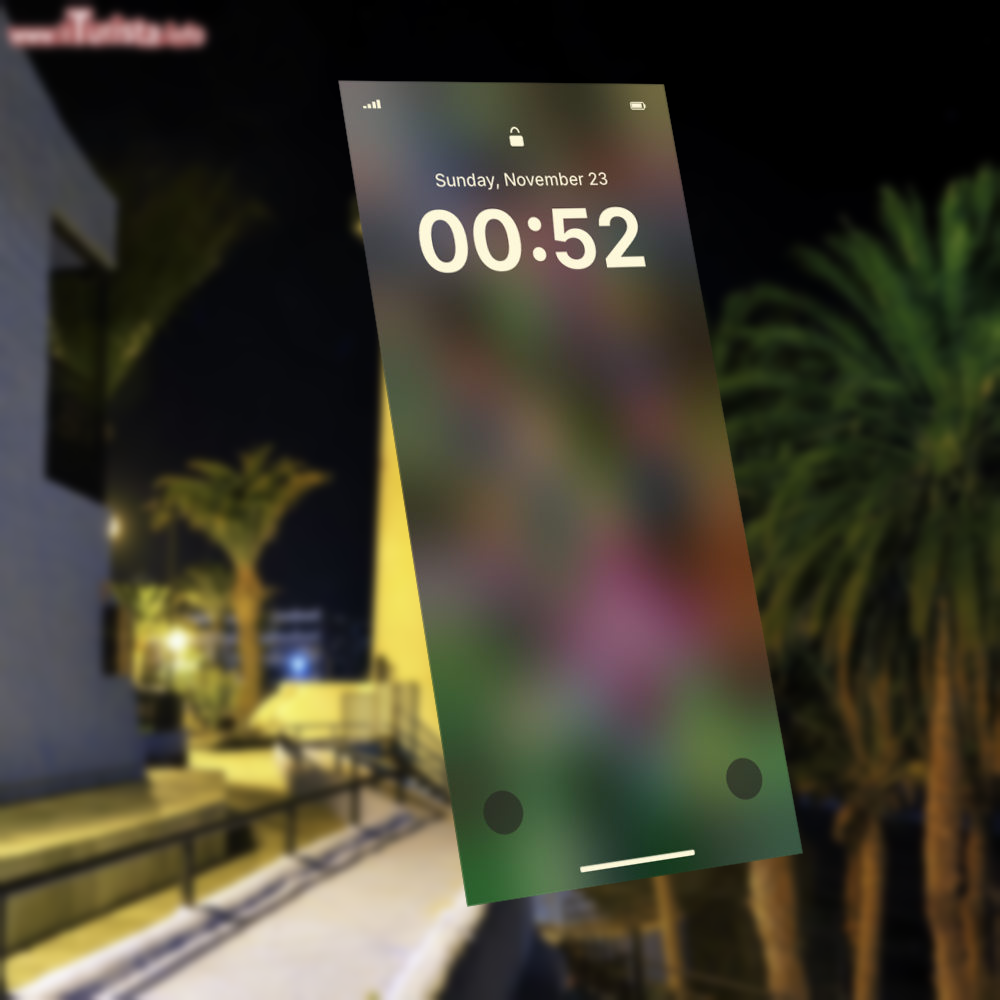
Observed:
0.52
